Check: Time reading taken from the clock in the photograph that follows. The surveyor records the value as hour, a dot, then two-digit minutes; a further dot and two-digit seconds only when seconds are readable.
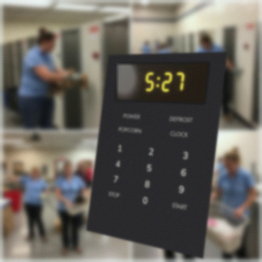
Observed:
5.27
